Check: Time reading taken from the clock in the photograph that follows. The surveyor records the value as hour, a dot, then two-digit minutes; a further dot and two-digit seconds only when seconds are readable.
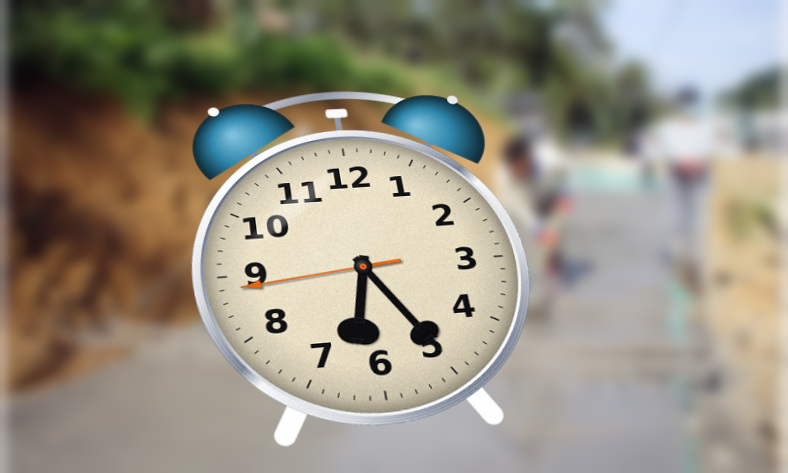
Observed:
6.24.44
